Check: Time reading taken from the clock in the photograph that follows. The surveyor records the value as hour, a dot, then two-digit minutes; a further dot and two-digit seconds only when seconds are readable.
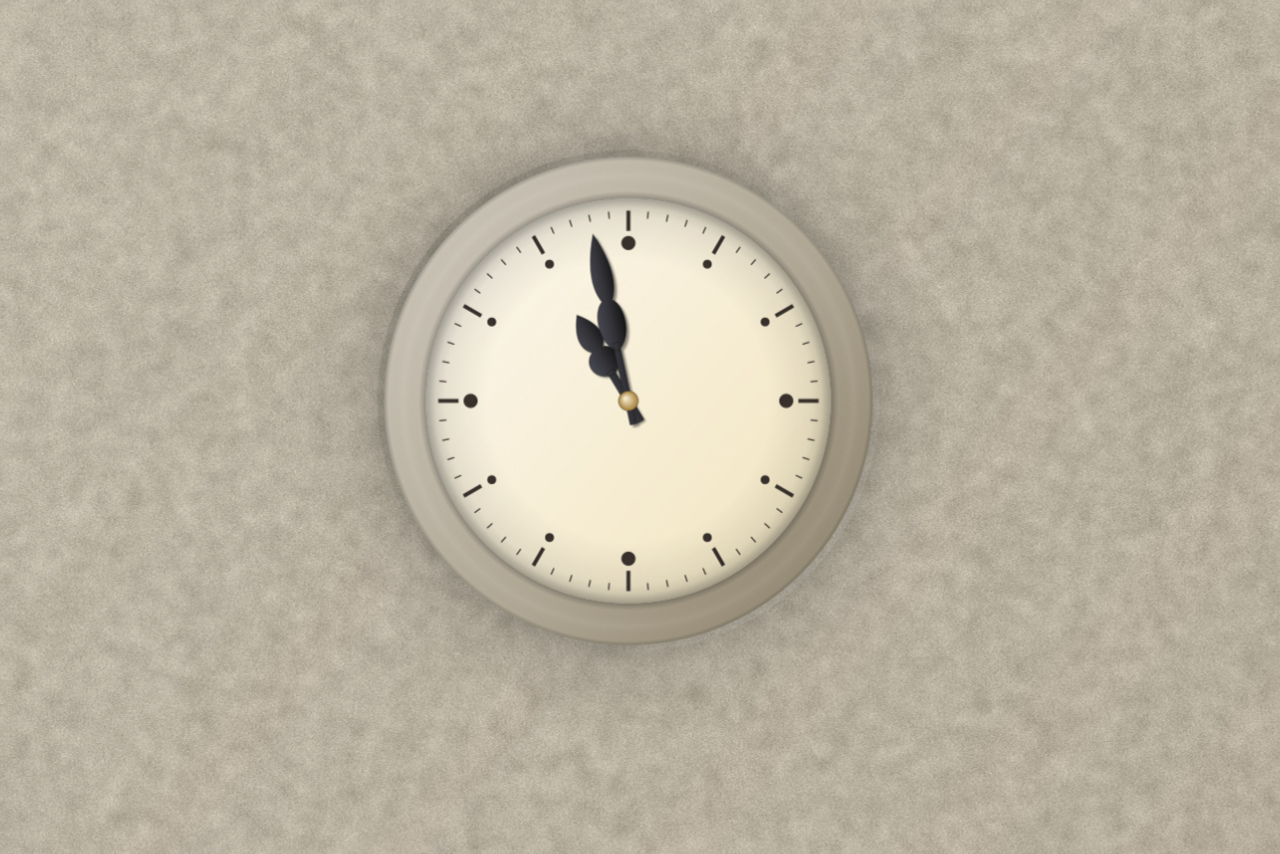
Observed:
10.58
